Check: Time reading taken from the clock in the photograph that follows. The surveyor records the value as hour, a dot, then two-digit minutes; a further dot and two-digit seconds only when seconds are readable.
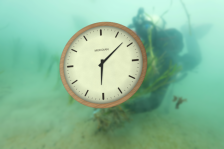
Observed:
6.08
